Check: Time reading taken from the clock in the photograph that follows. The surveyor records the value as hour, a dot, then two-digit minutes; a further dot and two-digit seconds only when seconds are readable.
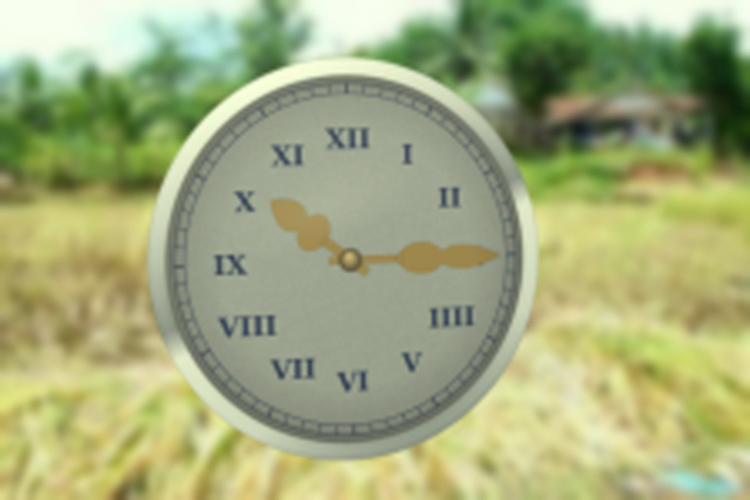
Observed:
10.15
